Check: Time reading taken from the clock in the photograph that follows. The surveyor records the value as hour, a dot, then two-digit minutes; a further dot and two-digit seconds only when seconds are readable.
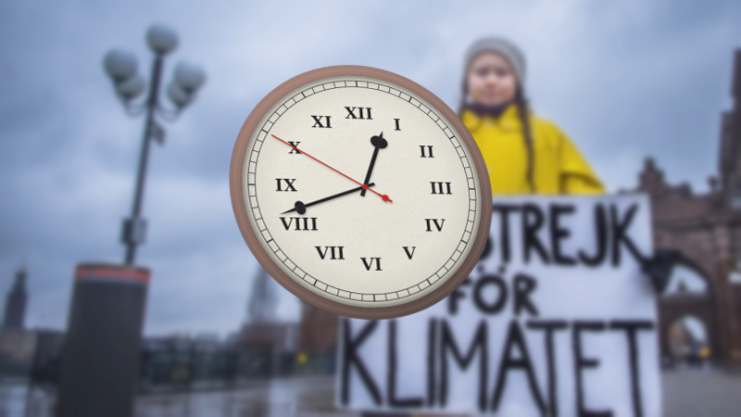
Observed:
12.41.50
